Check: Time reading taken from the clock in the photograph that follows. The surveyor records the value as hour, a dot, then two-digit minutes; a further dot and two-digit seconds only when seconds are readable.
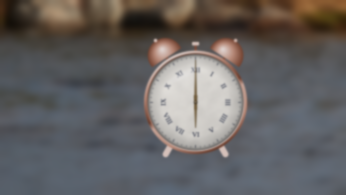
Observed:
6.00
